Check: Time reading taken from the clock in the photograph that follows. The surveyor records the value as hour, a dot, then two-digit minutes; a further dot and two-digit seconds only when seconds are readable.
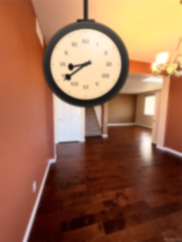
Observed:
8.39
